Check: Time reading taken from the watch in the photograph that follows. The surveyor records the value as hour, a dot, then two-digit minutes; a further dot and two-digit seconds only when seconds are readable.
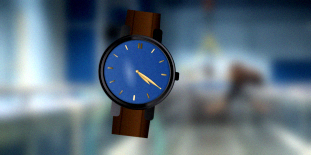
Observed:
4.20
